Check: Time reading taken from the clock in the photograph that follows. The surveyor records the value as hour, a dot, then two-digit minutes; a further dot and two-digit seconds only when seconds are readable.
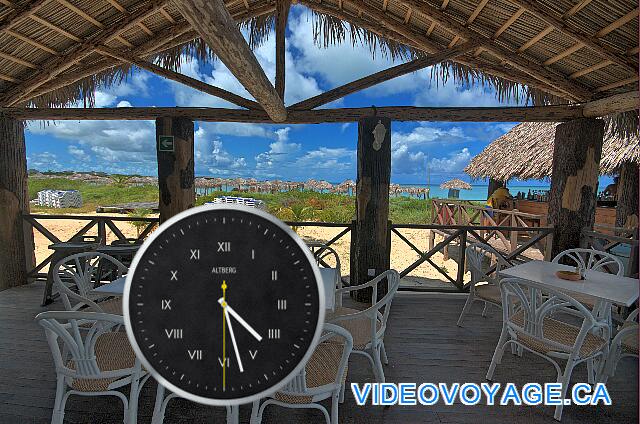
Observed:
4.27.30
